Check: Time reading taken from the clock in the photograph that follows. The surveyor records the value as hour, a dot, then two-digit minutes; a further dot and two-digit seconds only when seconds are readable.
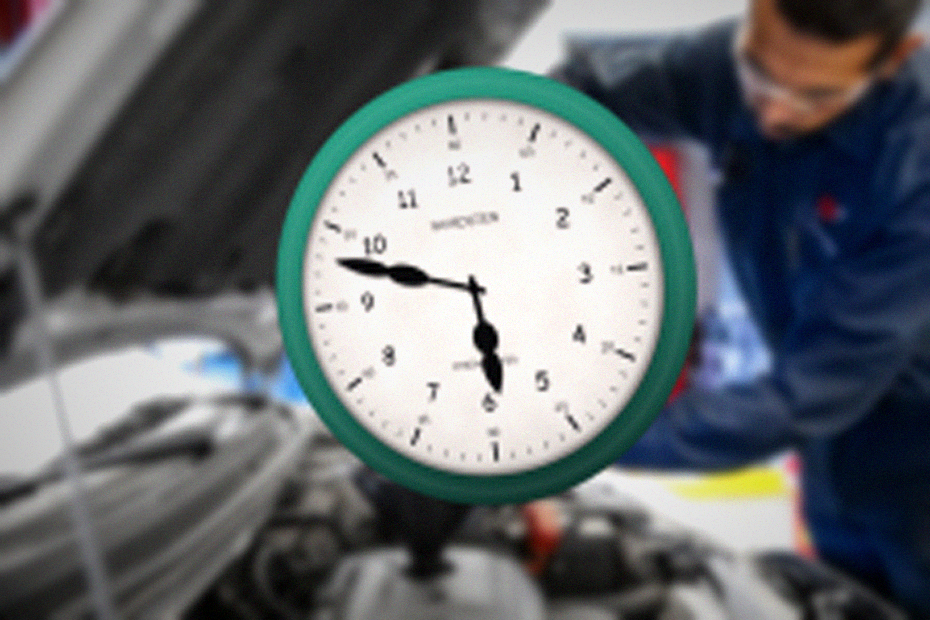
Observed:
5.48
